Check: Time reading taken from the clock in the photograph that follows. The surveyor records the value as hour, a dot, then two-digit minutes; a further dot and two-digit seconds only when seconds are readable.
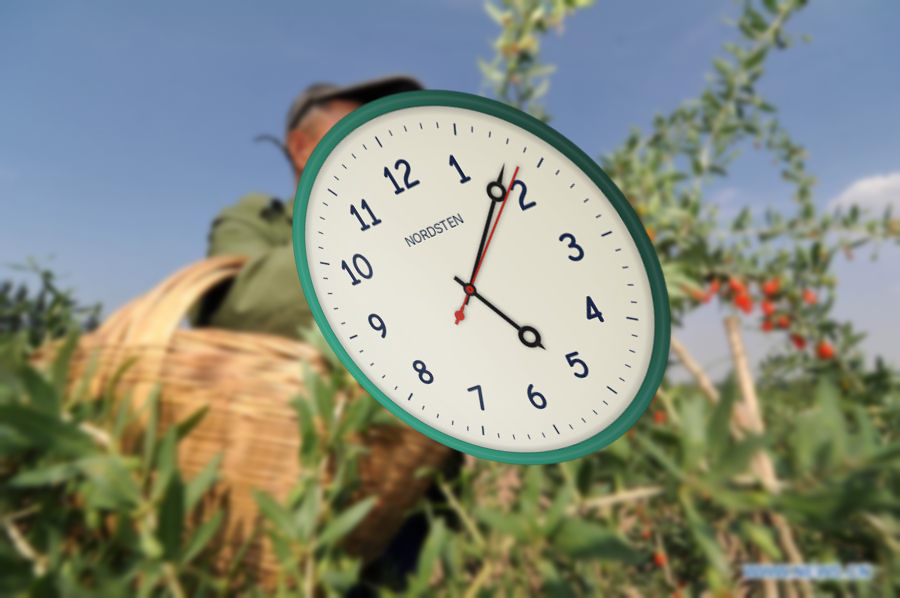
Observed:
5.08.09
